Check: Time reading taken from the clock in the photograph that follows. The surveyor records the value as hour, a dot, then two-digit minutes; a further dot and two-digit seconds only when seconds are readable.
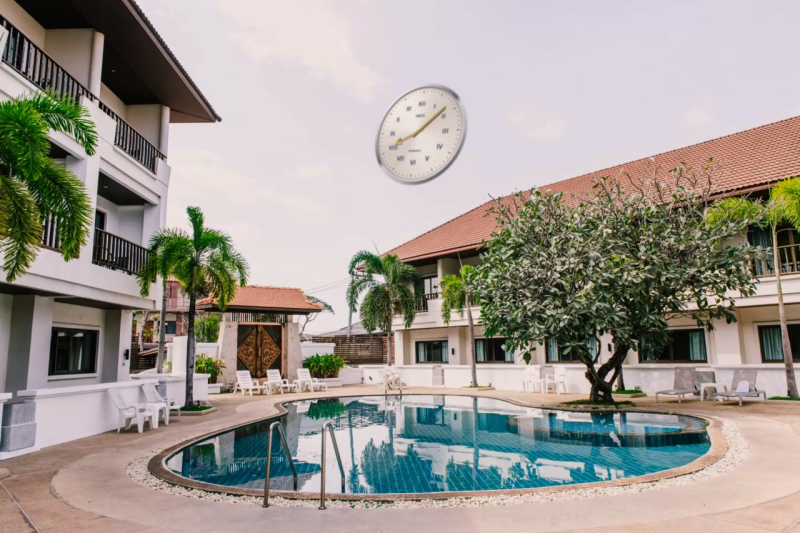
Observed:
8.08
